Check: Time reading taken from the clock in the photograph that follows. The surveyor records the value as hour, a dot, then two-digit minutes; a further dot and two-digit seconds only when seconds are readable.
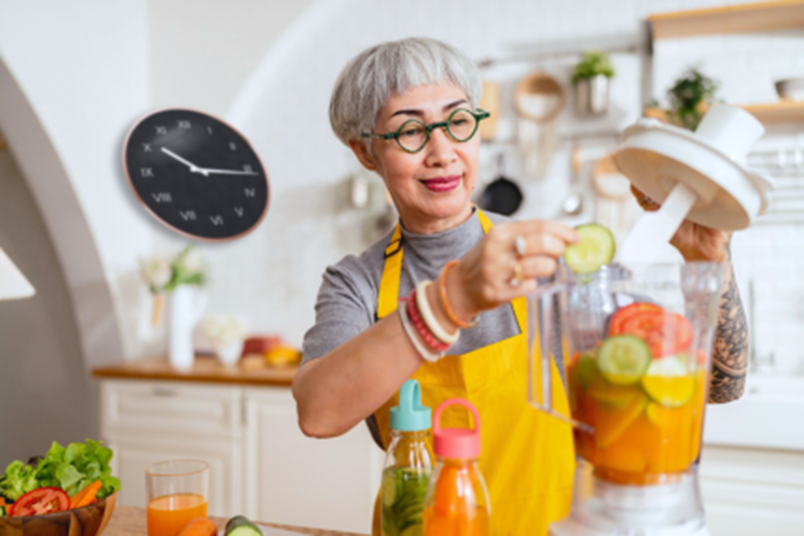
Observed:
10.16
